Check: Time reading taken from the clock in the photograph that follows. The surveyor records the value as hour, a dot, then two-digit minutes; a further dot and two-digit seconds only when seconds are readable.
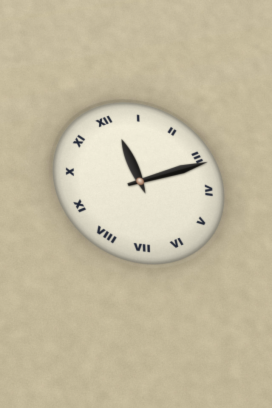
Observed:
12.16
